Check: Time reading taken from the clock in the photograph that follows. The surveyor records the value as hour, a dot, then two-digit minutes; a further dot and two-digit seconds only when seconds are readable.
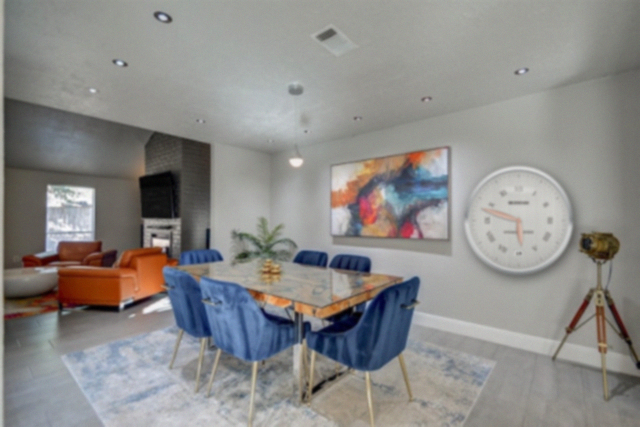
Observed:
5.48
